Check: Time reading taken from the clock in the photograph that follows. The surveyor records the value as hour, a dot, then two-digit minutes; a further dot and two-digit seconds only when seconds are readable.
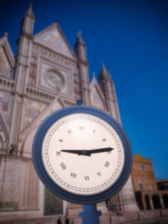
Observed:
9.14
